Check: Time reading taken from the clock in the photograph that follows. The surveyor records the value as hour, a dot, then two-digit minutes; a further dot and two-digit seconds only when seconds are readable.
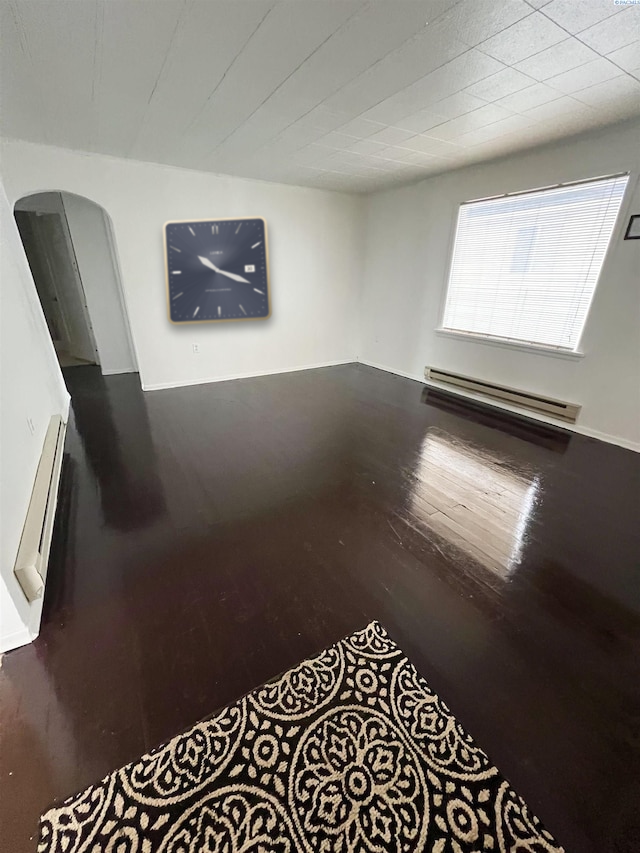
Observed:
10.19
